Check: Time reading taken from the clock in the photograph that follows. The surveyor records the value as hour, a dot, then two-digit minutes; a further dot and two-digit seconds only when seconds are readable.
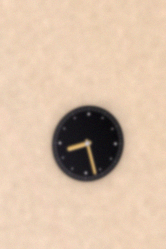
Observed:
8.27
